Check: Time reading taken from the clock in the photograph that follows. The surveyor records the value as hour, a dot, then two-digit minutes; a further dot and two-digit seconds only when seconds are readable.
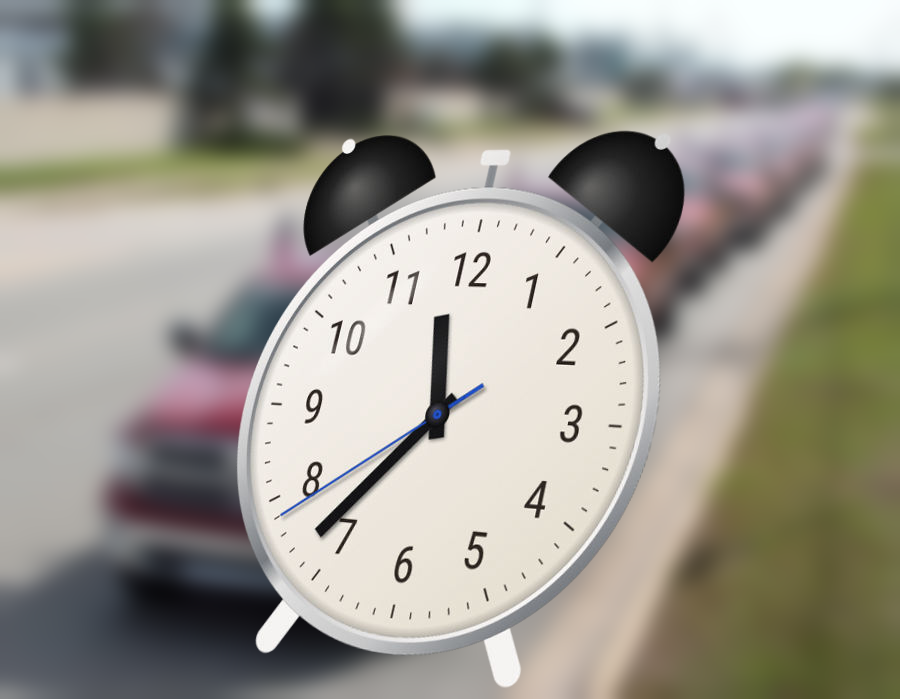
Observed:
11.36.39
